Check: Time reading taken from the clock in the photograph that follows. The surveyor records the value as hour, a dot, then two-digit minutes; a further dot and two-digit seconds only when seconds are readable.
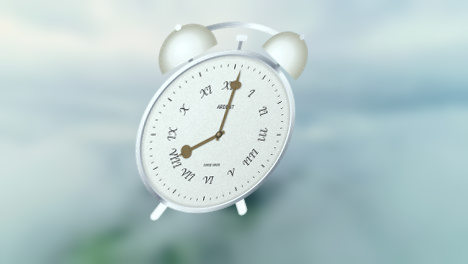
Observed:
8.01
